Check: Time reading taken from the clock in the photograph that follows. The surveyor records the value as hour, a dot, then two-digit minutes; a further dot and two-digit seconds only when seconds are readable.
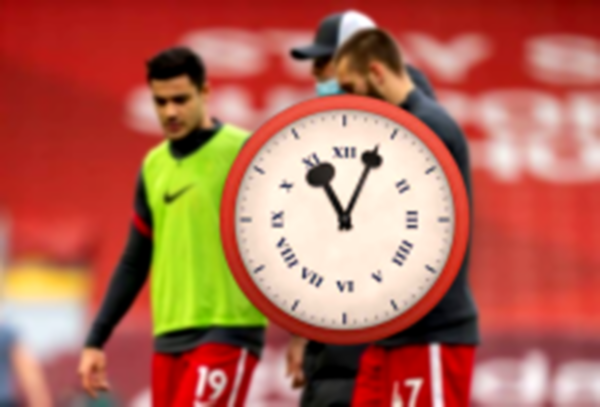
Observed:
11.04
